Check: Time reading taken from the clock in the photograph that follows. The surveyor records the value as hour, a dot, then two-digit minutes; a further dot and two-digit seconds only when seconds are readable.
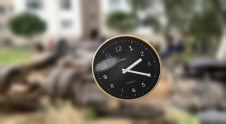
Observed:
2.20
